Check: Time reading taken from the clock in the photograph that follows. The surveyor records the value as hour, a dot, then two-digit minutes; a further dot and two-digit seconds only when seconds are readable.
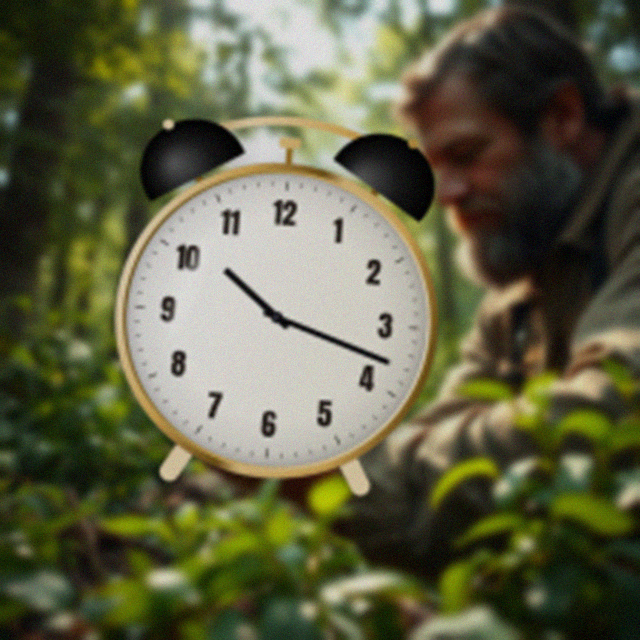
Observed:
10.18
